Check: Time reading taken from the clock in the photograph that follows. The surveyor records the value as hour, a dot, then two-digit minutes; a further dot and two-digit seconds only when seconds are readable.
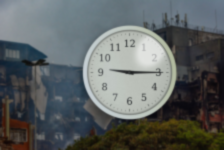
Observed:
9.15
